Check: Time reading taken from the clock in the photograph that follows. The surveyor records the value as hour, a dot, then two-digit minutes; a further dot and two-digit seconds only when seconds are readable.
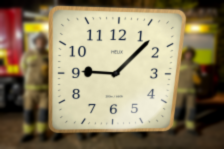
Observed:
9.07
